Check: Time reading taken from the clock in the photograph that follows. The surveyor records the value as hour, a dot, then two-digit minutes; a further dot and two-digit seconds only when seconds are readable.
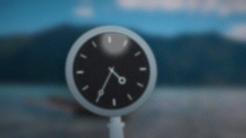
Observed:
4.35
